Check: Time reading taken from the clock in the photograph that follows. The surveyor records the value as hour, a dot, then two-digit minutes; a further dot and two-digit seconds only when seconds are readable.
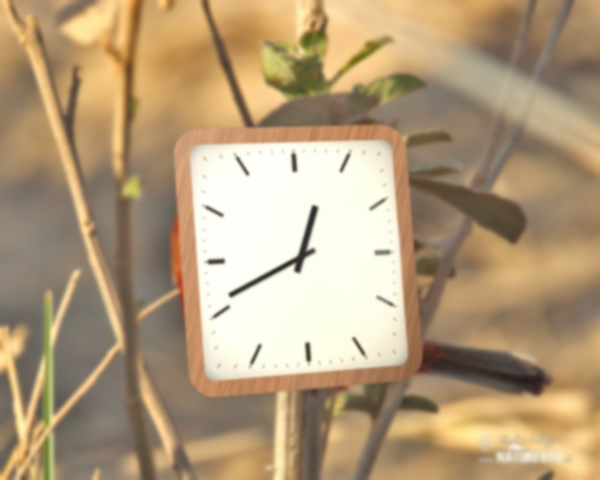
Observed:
12.41
